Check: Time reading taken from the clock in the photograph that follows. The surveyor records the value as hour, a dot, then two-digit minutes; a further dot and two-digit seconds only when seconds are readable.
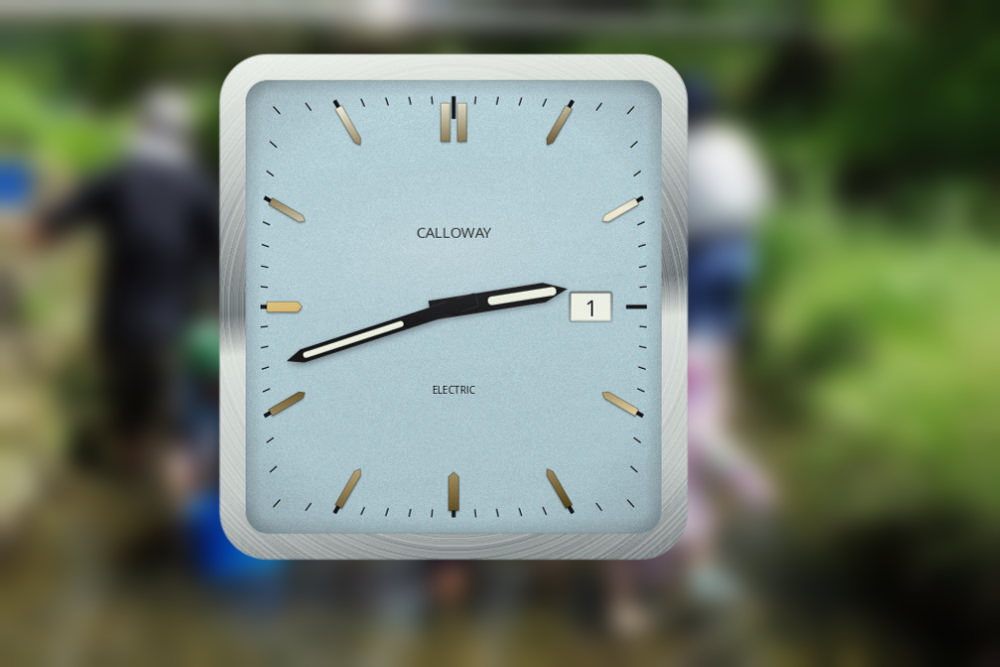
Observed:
2.42
